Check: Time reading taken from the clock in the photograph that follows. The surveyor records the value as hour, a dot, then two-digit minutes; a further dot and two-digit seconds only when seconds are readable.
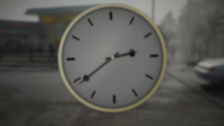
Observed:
2.39
